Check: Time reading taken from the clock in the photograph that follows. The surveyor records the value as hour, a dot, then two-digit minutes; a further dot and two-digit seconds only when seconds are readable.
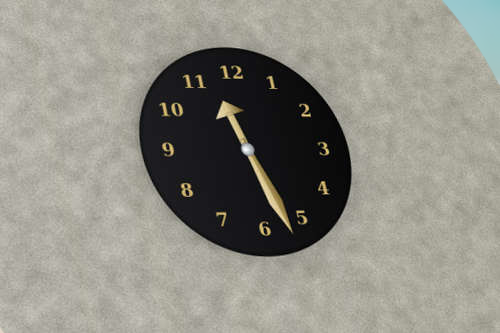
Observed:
11.27
